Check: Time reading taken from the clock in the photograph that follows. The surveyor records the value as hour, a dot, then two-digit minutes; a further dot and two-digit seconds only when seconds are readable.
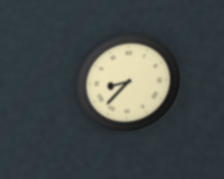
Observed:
8.37
